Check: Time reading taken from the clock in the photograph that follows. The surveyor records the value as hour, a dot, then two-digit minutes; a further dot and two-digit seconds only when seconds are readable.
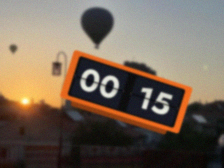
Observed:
0.15
